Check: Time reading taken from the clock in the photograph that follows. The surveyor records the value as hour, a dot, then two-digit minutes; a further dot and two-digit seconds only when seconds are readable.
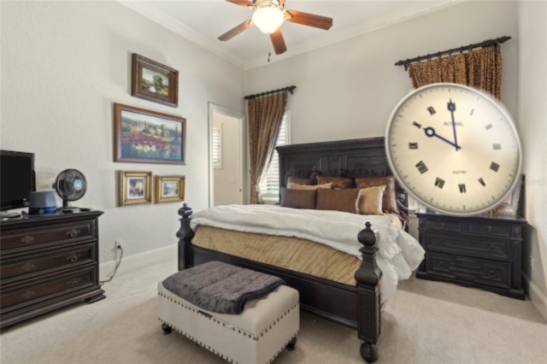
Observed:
10.00
